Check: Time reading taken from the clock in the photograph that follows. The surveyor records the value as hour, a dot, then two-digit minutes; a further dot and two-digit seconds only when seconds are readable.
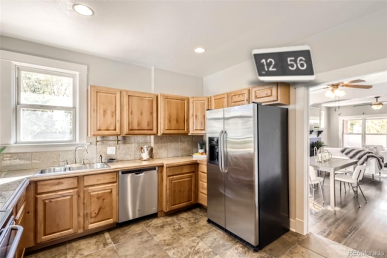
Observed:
12.56
